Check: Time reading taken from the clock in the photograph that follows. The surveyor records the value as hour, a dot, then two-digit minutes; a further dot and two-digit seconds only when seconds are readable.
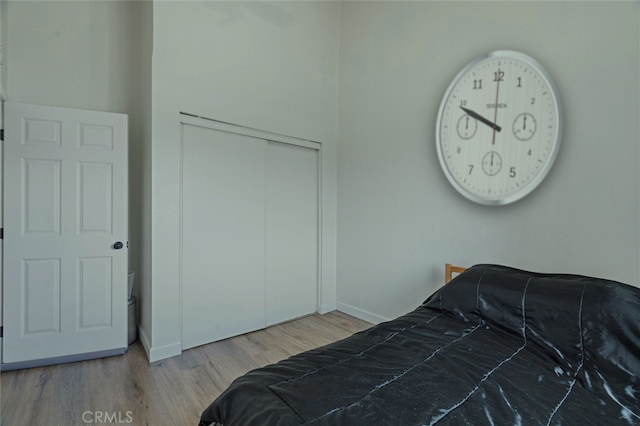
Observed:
9.49
